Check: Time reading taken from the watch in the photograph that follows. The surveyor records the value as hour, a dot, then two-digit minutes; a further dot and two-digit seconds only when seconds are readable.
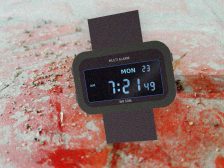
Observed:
7.21.49
